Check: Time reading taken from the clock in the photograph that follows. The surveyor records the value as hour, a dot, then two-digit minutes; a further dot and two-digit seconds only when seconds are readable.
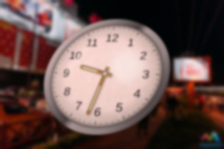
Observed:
9.32
